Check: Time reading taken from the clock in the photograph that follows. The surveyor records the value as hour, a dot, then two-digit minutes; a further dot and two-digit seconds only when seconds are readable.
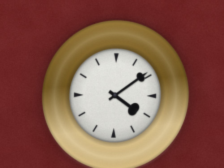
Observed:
4.09
